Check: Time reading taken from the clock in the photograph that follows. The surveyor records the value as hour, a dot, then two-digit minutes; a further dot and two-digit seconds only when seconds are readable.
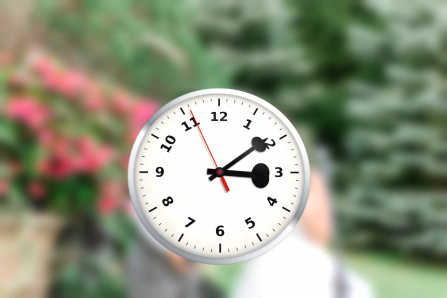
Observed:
3.08.56
